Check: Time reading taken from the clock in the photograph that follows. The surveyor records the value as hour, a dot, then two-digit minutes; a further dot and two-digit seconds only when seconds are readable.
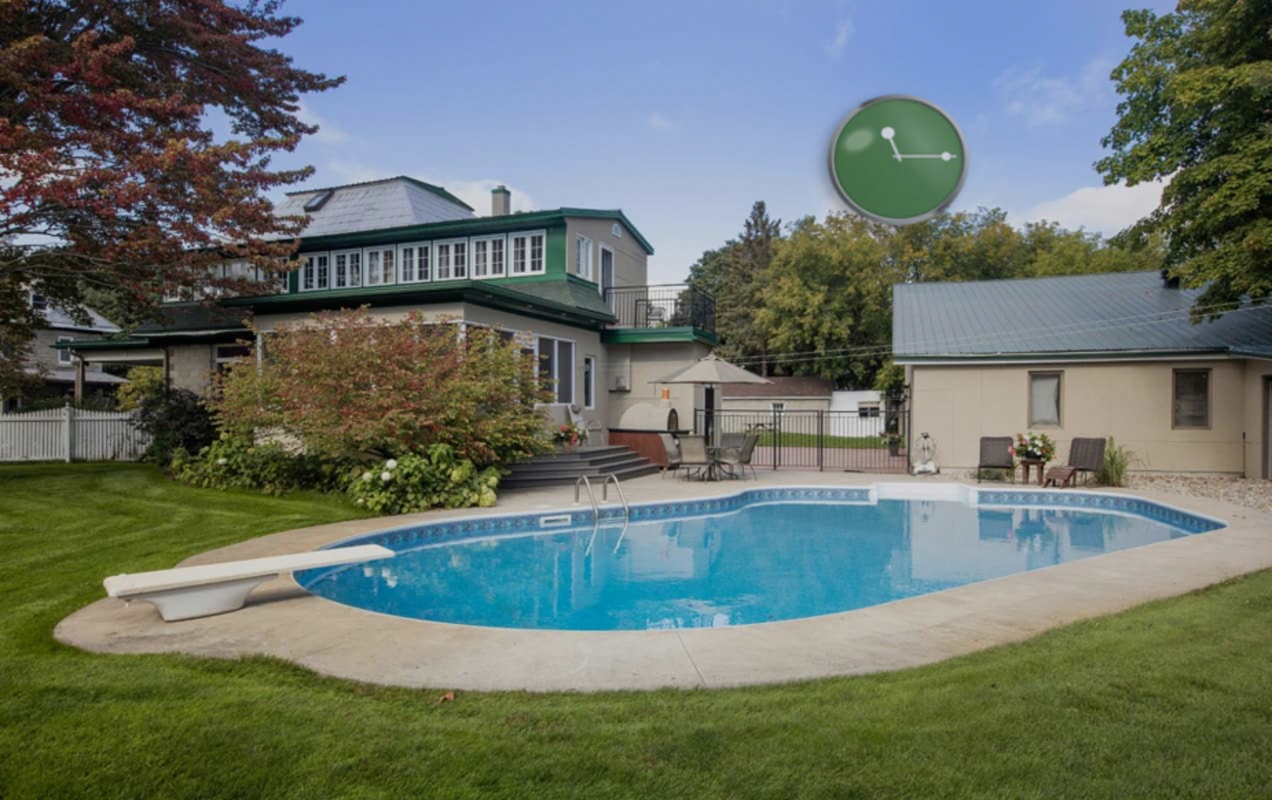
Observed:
11.15
